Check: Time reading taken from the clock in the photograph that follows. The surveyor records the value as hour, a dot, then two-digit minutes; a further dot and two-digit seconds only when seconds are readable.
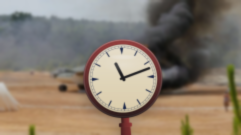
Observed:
11.12
